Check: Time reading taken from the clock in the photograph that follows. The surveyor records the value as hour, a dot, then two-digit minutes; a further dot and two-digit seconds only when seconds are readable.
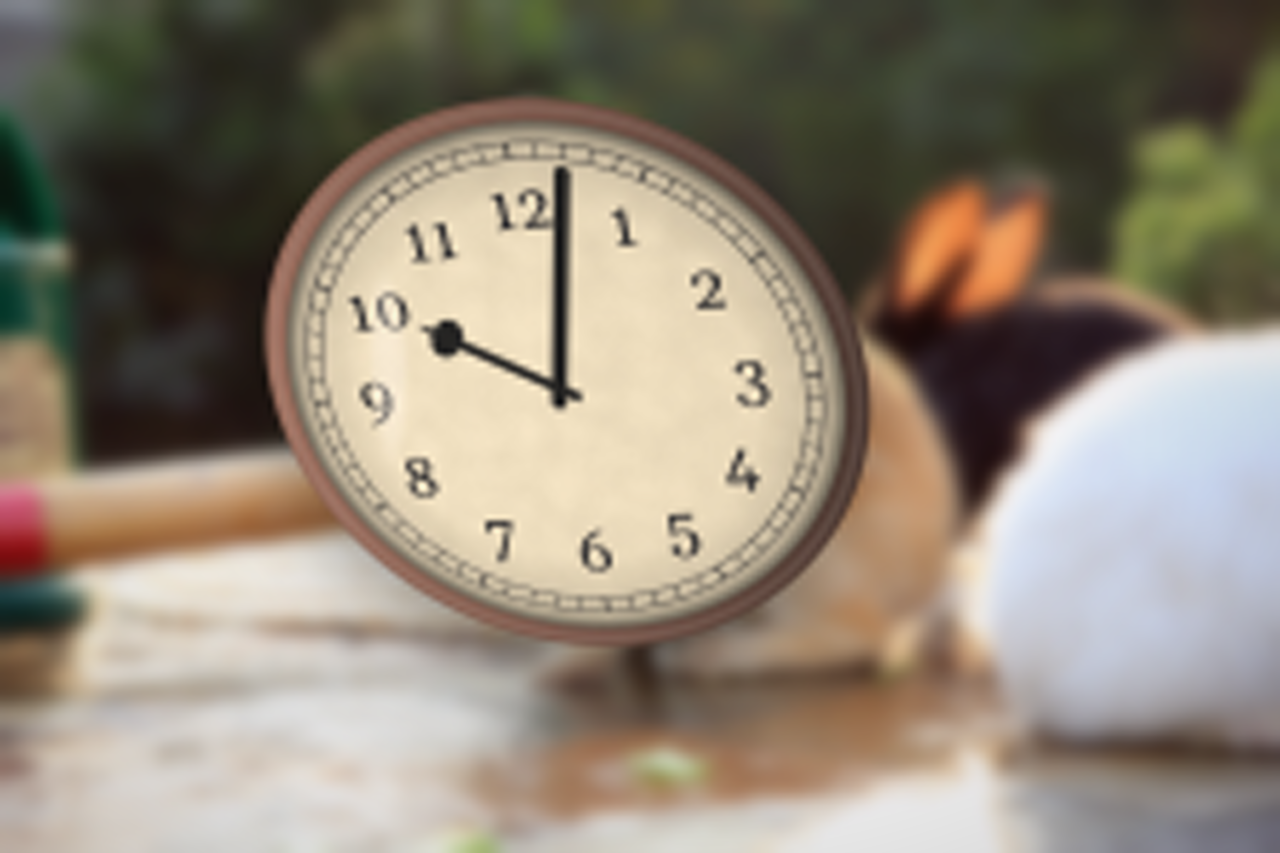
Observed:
10.02
